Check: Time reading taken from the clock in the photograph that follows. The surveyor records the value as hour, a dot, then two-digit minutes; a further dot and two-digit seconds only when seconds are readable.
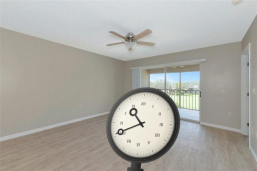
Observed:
10.41
